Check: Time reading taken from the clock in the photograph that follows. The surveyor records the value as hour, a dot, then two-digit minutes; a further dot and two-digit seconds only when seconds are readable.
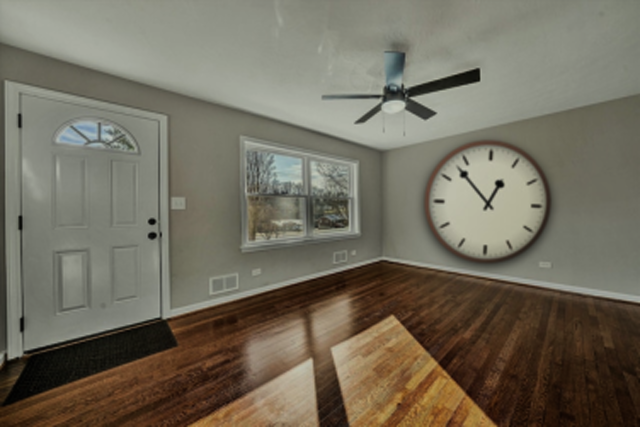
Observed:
12.53
